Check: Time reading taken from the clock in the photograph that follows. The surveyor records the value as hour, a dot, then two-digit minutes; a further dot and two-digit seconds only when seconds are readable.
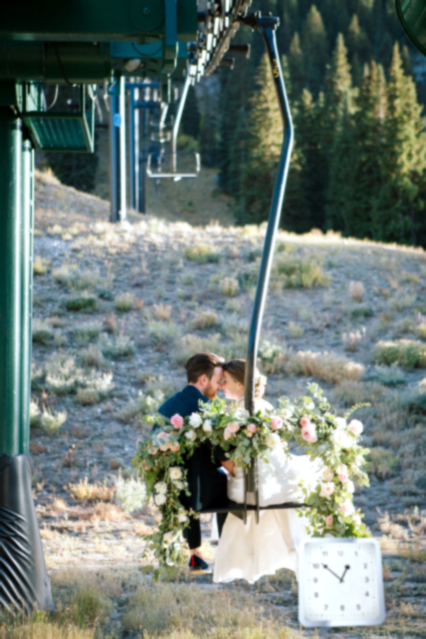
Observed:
12.52
